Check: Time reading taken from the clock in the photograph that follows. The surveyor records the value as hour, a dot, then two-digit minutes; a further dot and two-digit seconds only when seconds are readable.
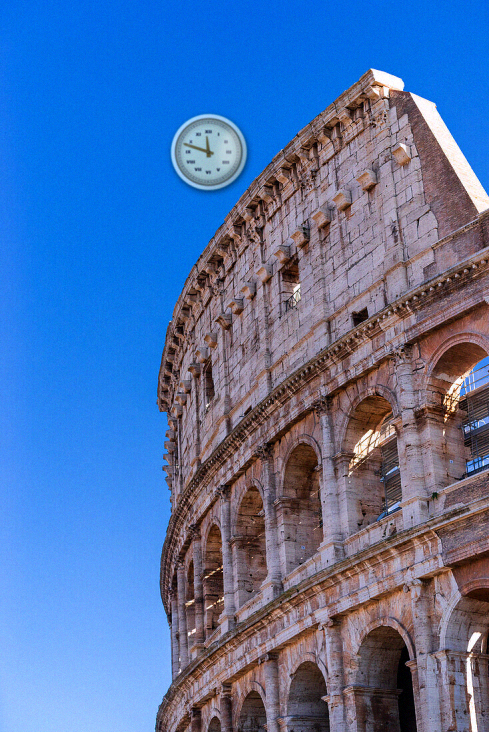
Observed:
11.48
